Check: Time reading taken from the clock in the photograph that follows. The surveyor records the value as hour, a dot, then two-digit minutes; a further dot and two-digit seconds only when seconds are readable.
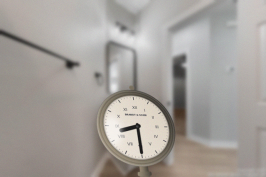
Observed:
8.30
